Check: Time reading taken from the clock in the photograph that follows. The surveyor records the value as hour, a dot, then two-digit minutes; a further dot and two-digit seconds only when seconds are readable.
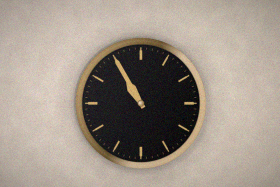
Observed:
10.55
